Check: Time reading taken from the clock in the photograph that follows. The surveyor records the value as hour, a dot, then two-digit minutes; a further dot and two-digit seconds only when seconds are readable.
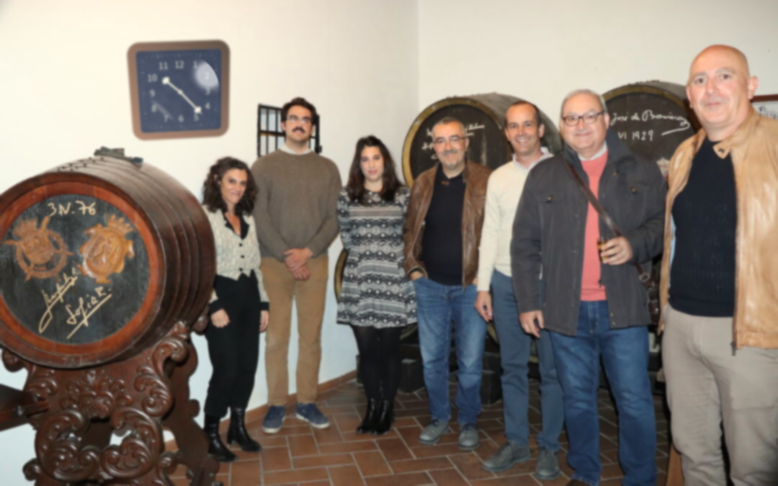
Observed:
10.23
